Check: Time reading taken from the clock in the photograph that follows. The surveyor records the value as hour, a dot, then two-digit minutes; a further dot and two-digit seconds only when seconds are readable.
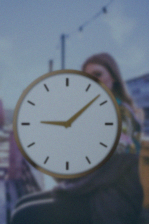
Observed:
9.08
